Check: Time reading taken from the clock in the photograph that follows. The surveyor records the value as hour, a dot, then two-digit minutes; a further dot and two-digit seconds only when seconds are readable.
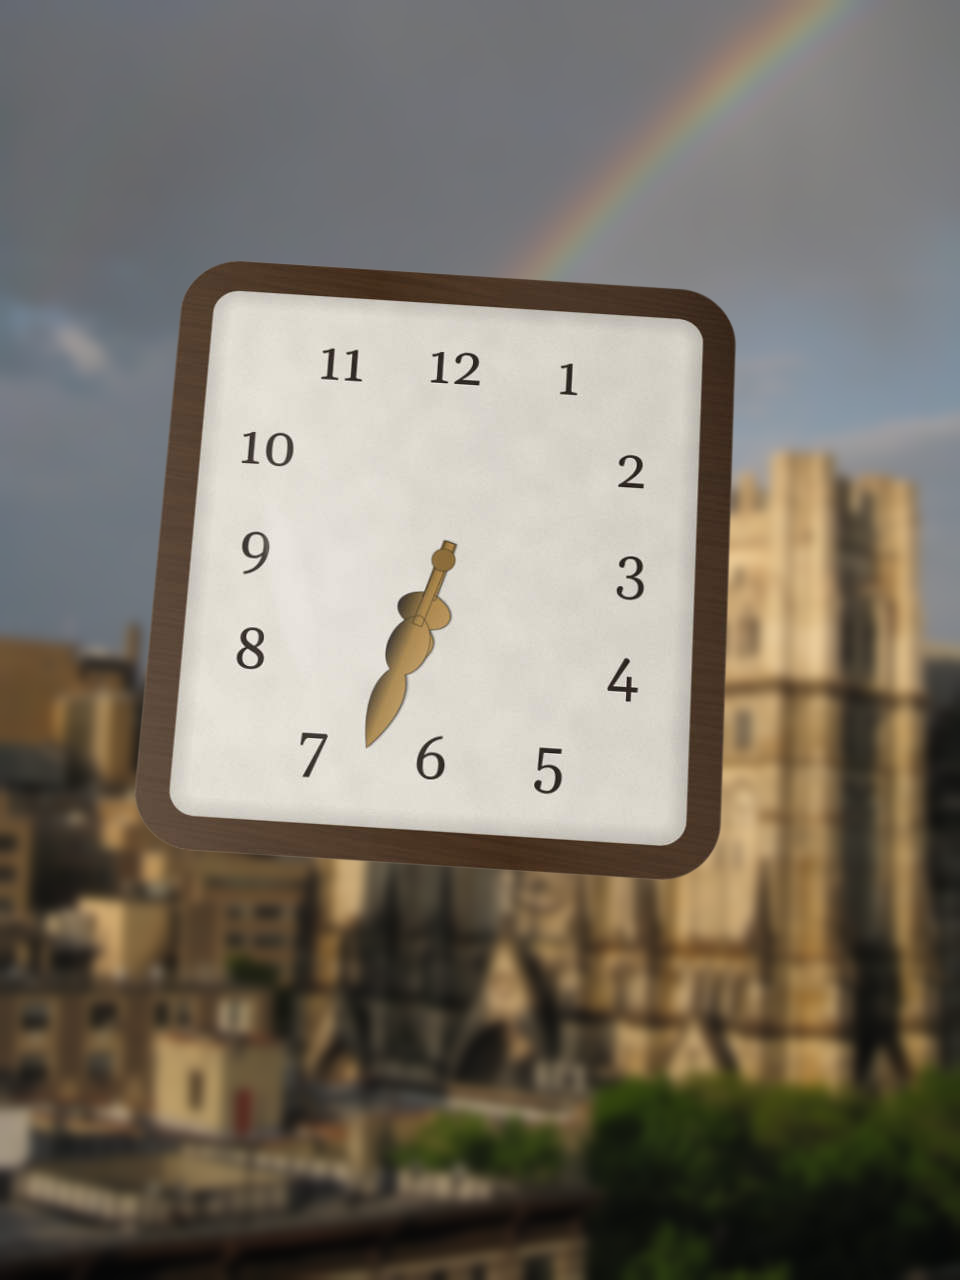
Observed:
6.33
